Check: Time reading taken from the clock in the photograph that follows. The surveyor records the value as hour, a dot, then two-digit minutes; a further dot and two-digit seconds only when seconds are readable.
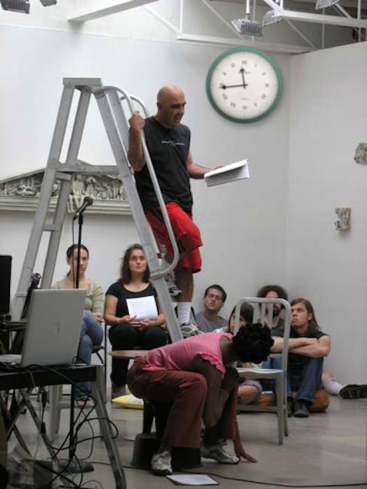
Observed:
11.44
